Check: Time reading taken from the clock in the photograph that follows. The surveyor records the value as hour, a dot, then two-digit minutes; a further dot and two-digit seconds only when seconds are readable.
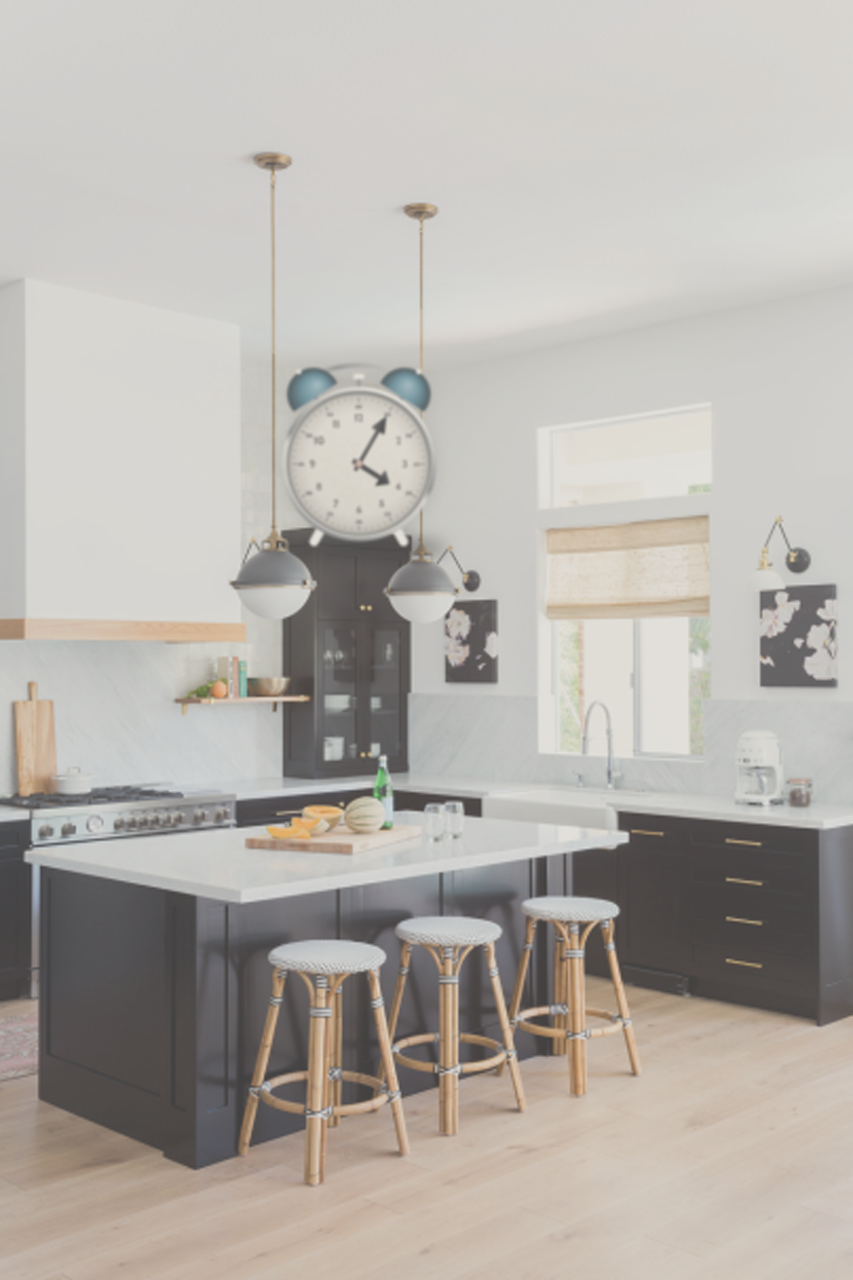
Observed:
4.05
